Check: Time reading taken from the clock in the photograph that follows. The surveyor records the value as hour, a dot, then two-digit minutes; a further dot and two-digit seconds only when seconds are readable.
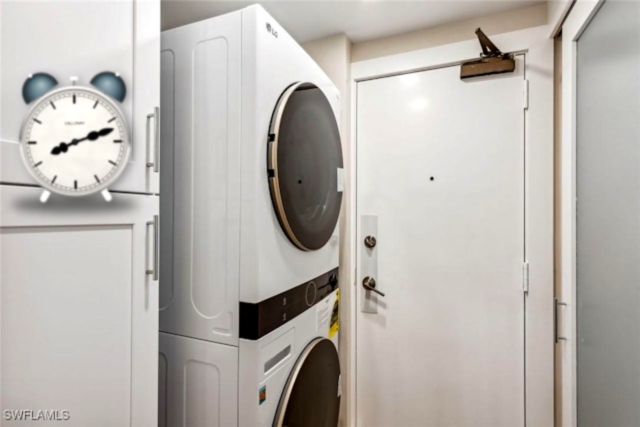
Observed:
8.12
